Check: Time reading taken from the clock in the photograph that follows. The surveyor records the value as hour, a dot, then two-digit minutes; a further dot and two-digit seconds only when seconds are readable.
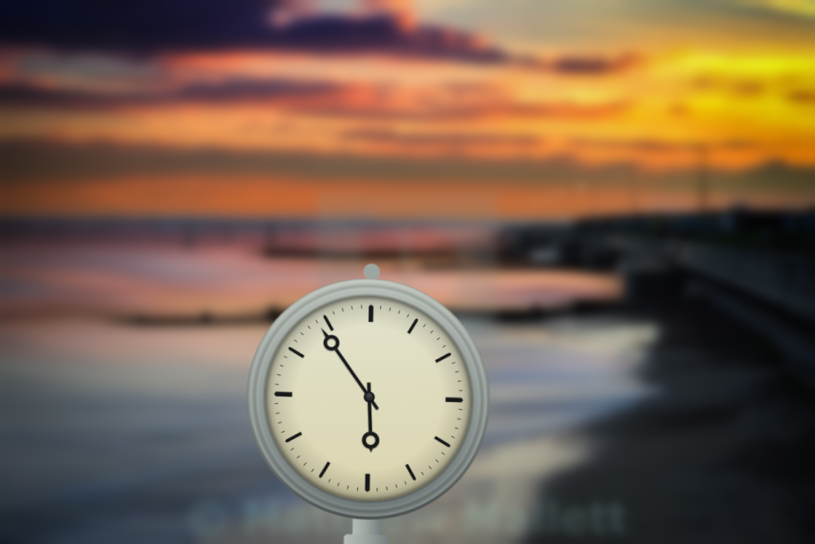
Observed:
5.54
